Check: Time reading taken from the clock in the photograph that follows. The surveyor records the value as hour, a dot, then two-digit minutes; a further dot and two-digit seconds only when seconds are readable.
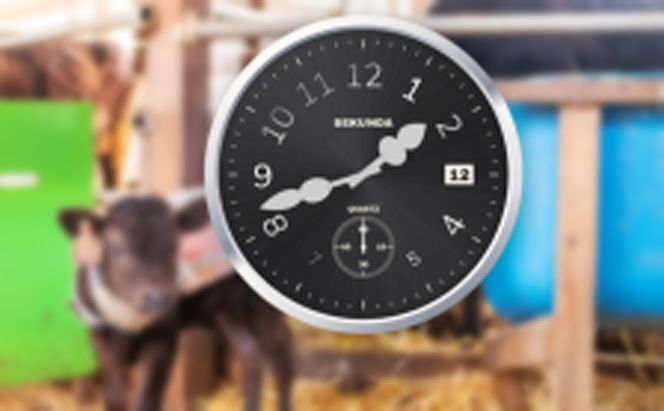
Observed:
1.42
